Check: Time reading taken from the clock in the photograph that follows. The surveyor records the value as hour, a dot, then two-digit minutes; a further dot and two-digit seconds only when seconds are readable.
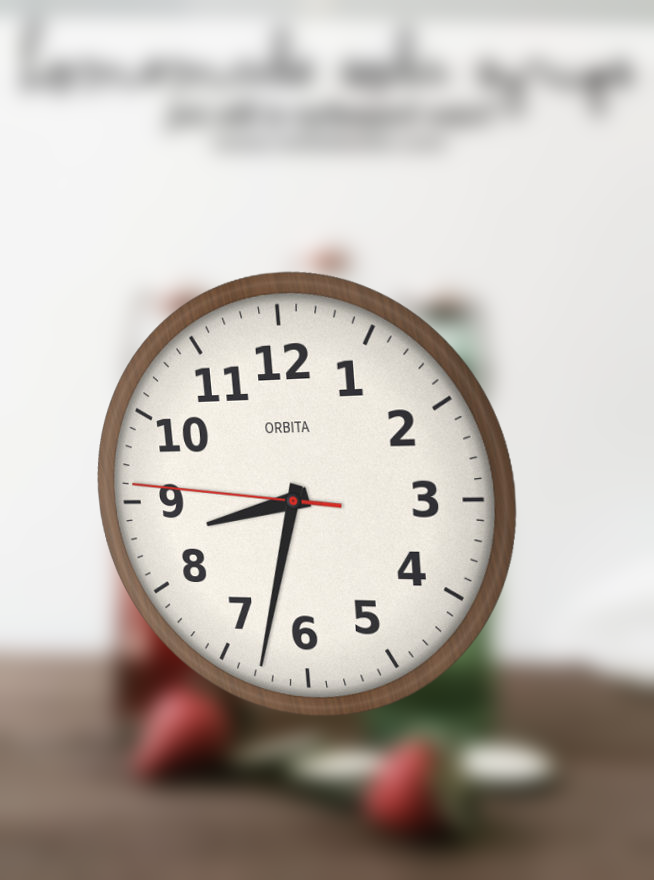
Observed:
8.32.46
